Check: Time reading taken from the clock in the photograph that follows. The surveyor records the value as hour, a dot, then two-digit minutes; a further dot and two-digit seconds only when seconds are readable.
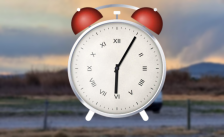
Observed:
6.05
